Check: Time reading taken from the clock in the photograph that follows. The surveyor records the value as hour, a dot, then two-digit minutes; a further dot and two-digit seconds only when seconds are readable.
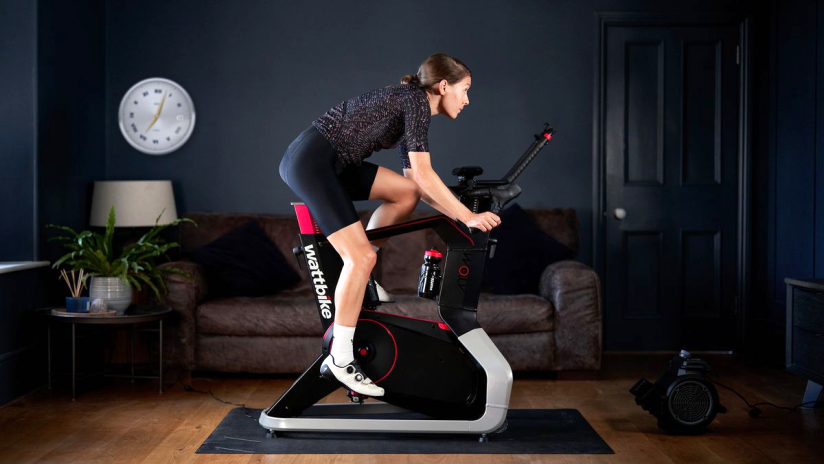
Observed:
7.03
